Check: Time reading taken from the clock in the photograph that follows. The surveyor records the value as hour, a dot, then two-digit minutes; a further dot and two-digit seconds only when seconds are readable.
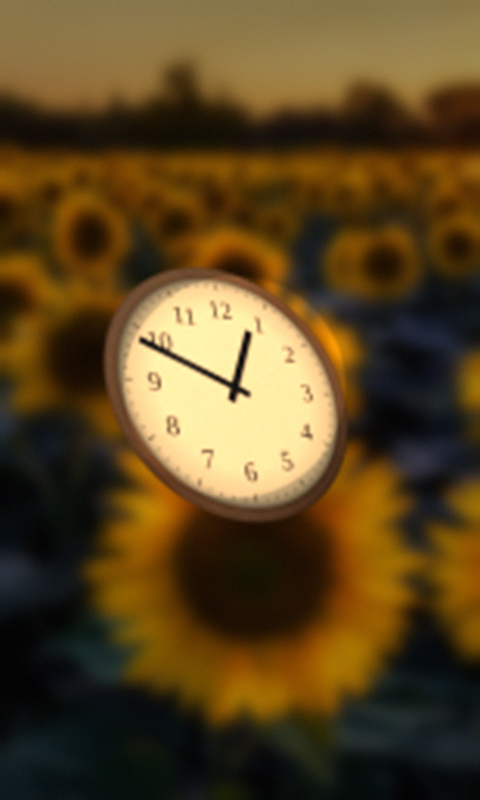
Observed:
12.49
